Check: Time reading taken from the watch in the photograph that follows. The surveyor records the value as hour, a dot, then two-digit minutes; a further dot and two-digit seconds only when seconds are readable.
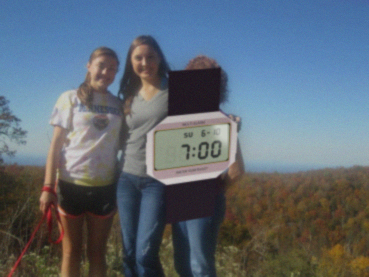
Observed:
7.00
